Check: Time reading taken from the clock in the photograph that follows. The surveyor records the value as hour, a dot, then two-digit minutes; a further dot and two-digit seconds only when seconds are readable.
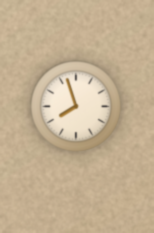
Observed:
7.57
